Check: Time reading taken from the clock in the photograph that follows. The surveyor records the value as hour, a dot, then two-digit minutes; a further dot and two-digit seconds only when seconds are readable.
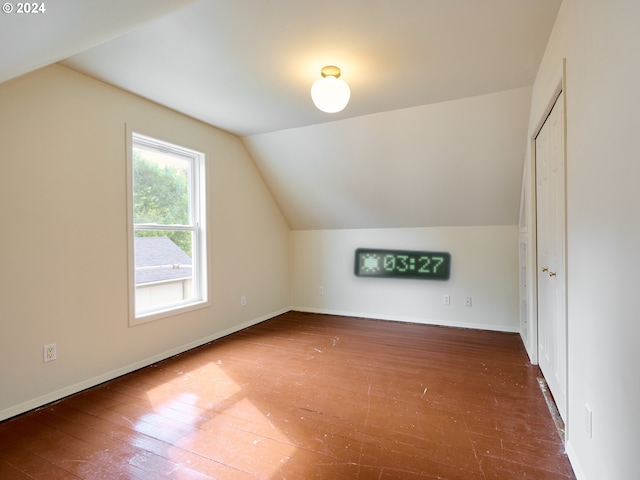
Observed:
3.27
